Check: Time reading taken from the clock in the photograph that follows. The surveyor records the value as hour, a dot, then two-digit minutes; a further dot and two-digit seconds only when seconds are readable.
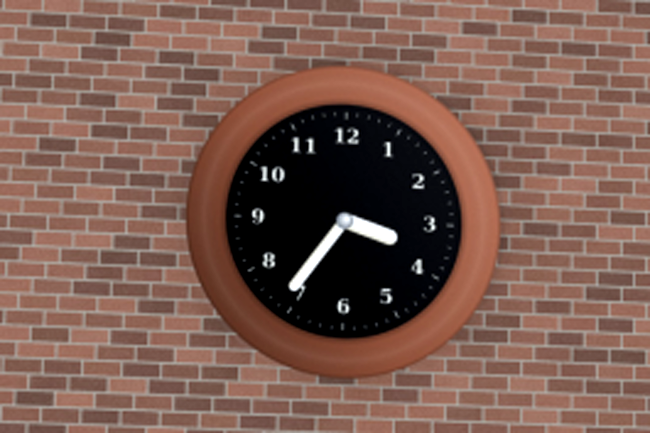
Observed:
3.36
